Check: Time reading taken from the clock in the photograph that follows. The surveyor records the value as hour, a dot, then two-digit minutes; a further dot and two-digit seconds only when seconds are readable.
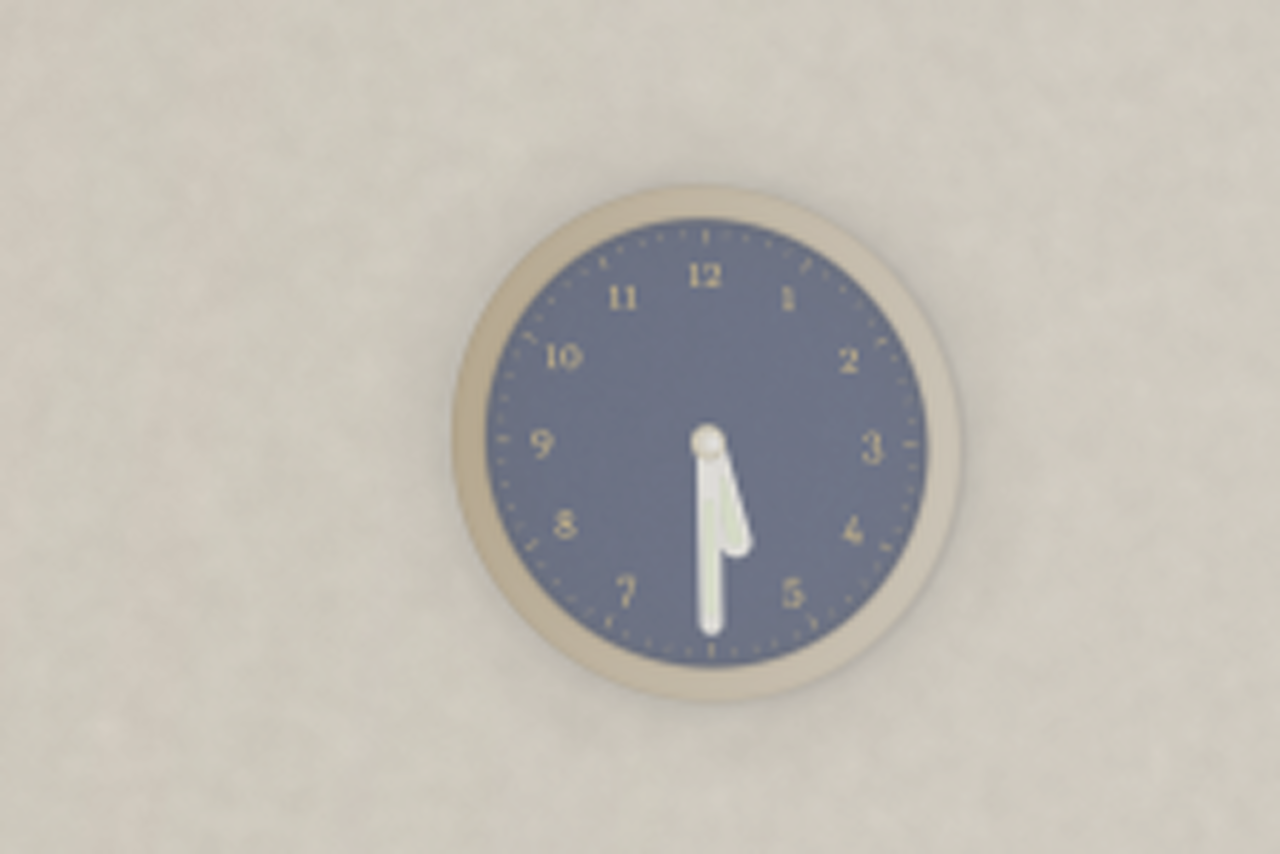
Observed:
5.30
